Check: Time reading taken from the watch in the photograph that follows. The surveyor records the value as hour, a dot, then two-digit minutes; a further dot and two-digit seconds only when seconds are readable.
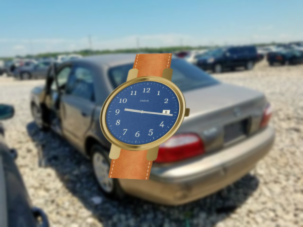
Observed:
9.16
